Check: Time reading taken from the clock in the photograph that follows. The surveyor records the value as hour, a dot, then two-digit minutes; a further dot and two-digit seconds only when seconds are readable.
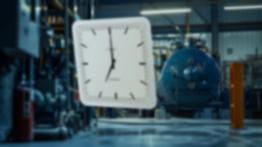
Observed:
7.00
